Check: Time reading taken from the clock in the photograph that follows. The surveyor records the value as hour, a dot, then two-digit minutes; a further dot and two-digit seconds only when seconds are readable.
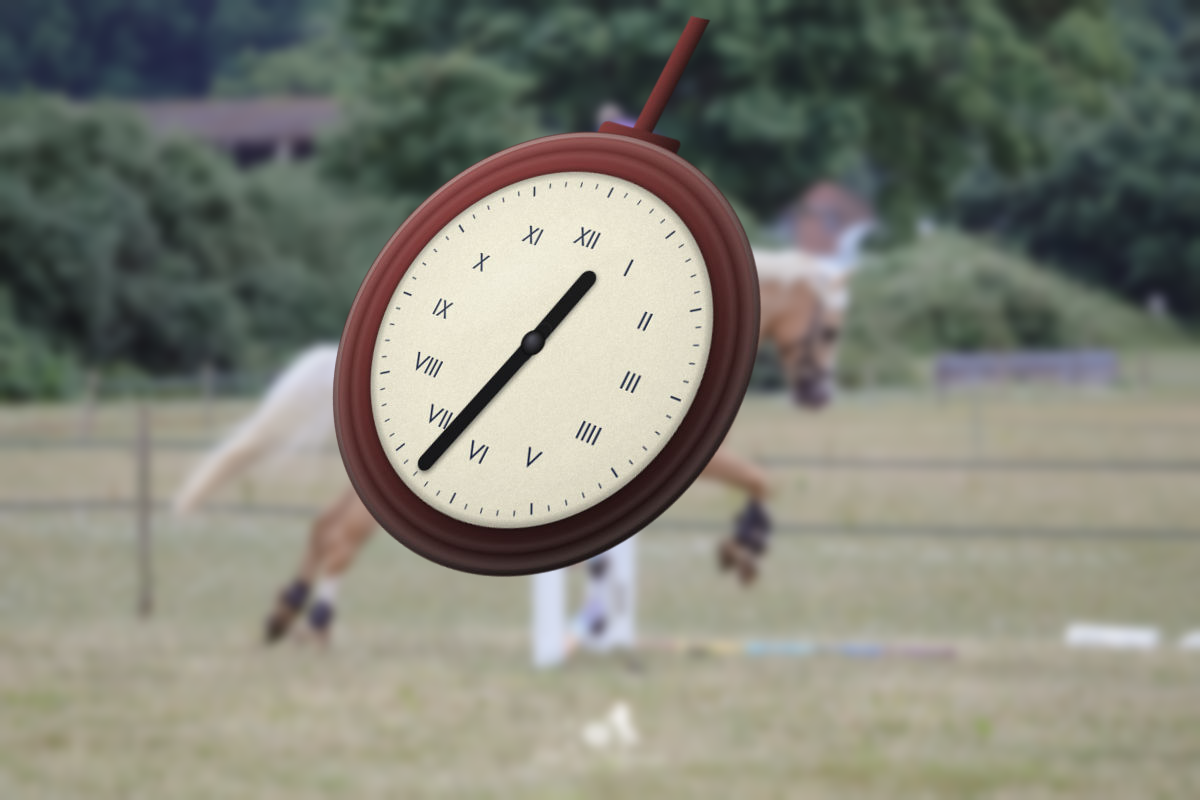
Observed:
12.33
